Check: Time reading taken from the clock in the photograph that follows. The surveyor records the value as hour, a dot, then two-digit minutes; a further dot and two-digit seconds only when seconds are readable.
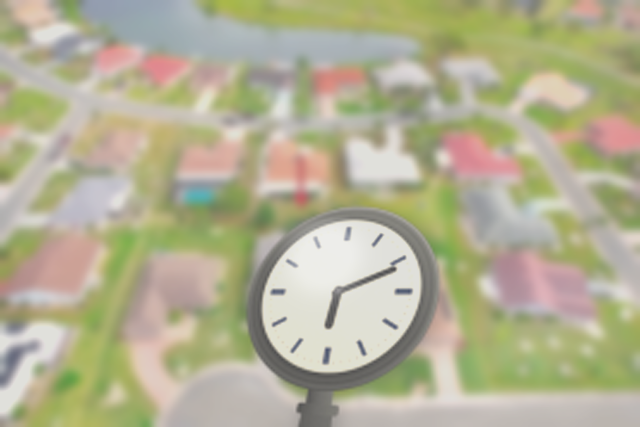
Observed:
6.11
